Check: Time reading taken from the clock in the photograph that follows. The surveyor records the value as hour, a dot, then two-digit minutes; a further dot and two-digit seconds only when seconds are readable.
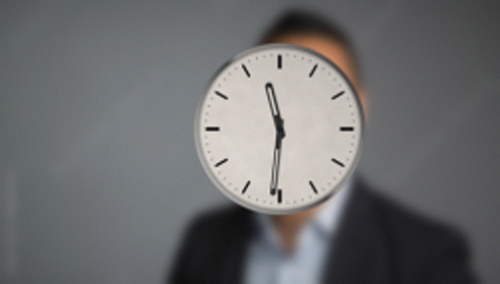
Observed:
11.31
